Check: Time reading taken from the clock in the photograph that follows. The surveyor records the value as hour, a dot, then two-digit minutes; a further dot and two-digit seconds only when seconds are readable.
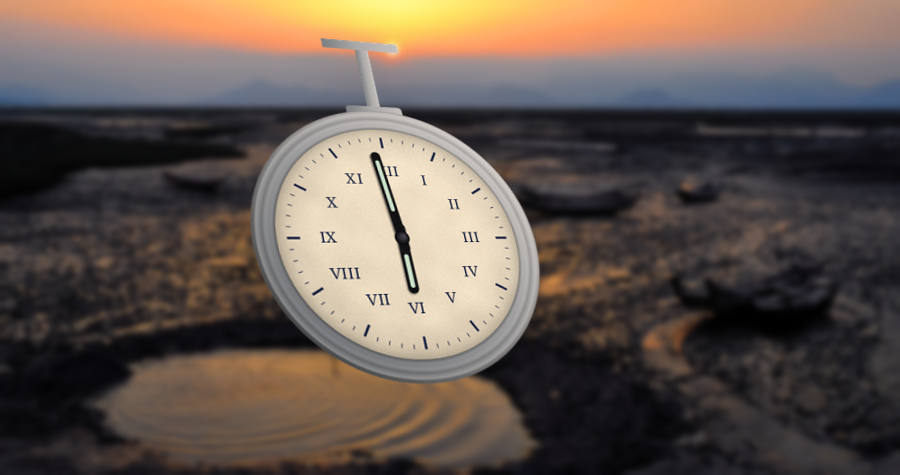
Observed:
5.59
